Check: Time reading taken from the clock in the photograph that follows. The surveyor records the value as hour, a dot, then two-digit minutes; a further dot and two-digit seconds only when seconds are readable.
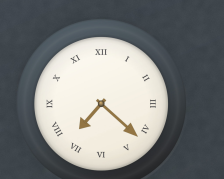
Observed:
7.22
